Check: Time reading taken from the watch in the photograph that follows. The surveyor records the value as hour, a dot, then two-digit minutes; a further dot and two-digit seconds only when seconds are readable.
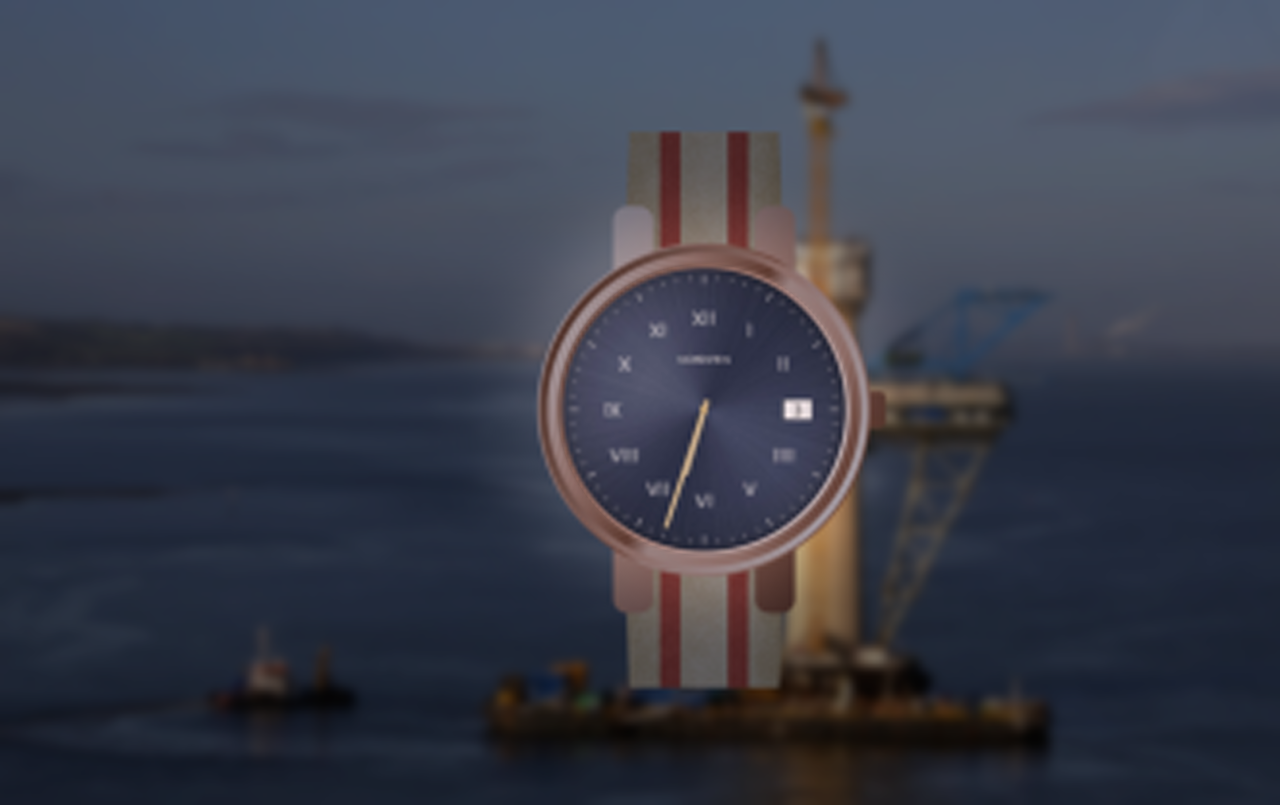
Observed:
6.33
